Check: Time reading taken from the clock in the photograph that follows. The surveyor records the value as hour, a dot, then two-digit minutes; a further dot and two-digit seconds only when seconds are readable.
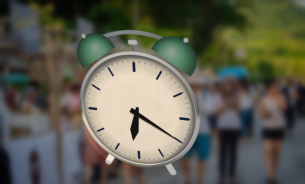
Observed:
6.20
